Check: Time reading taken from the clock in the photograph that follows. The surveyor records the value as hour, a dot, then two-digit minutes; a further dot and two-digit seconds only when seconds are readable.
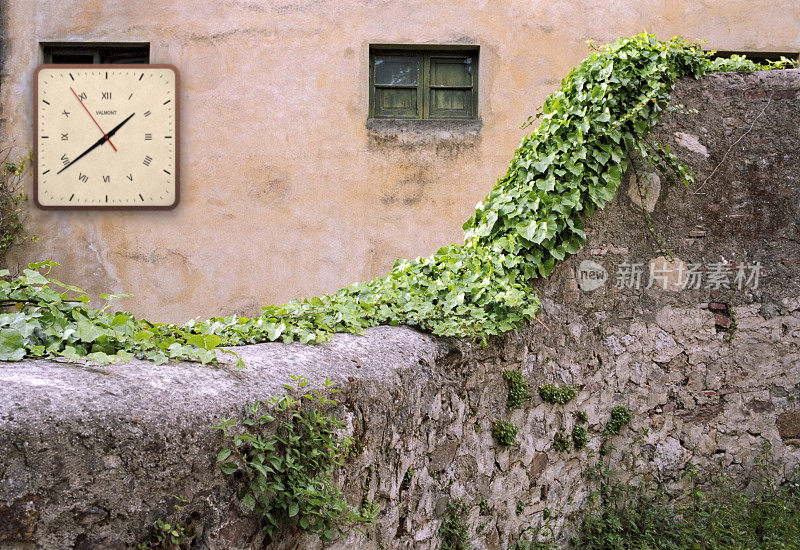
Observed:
1.38.54
